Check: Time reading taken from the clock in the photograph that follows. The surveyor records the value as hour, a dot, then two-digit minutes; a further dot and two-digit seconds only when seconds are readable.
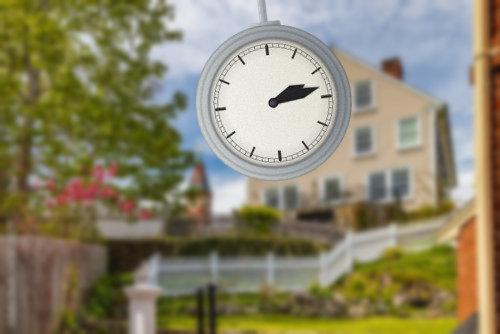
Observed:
2.13
